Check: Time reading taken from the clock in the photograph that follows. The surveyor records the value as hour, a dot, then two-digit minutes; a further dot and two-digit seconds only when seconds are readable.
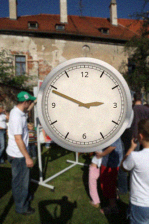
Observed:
2.49
